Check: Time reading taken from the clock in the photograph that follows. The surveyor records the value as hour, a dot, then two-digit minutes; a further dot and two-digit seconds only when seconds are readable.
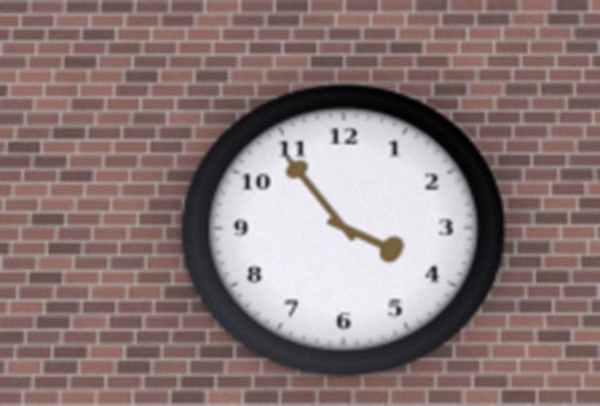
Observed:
3.54
